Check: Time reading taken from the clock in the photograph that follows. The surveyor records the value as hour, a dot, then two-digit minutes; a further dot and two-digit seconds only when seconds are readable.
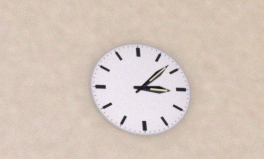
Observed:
3.08
